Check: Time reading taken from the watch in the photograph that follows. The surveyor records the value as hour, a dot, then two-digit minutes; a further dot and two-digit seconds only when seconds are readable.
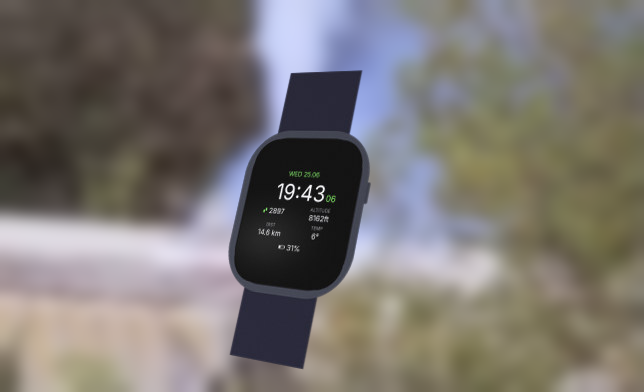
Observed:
19.43.06
